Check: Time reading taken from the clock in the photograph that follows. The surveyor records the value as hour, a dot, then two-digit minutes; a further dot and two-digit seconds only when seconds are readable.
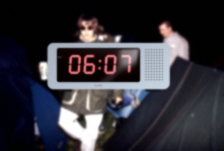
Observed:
6.07
